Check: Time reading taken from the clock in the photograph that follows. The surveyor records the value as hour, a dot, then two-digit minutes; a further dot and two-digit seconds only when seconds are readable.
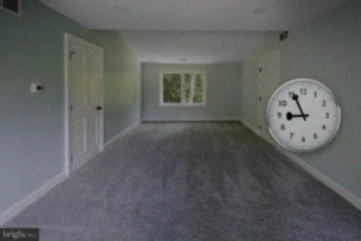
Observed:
8.56
